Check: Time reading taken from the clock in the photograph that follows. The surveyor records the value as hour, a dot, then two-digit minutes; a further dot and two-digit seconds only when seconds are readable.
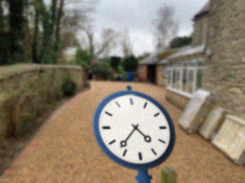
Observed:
4.37
